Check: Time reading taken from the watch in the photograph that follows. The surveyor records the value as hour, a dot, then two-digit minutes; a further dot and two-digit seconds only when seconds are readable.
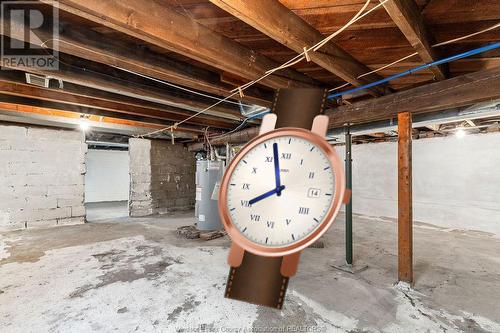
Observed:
7.57
